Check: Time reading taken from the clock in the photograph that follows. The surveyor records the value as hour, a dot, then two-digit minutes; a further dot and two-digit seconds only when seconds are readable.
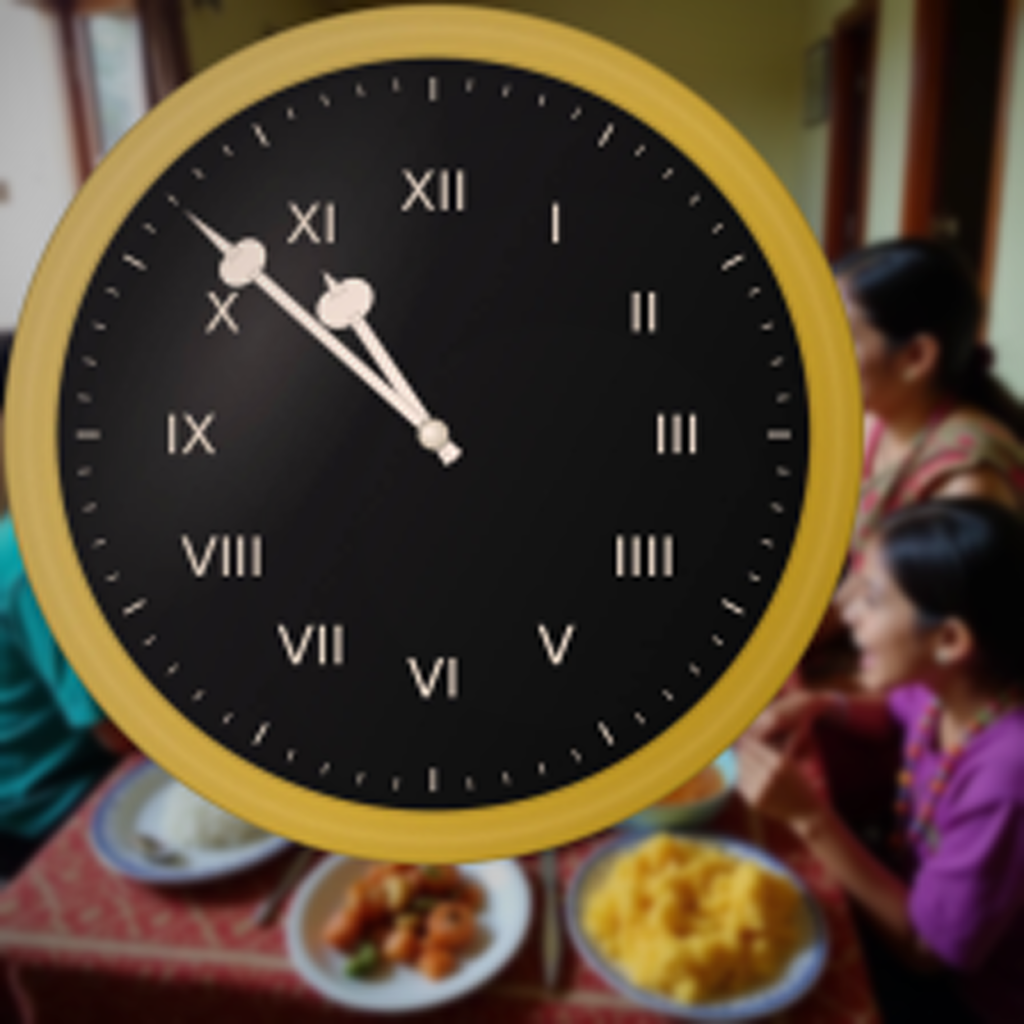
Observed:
10.52
